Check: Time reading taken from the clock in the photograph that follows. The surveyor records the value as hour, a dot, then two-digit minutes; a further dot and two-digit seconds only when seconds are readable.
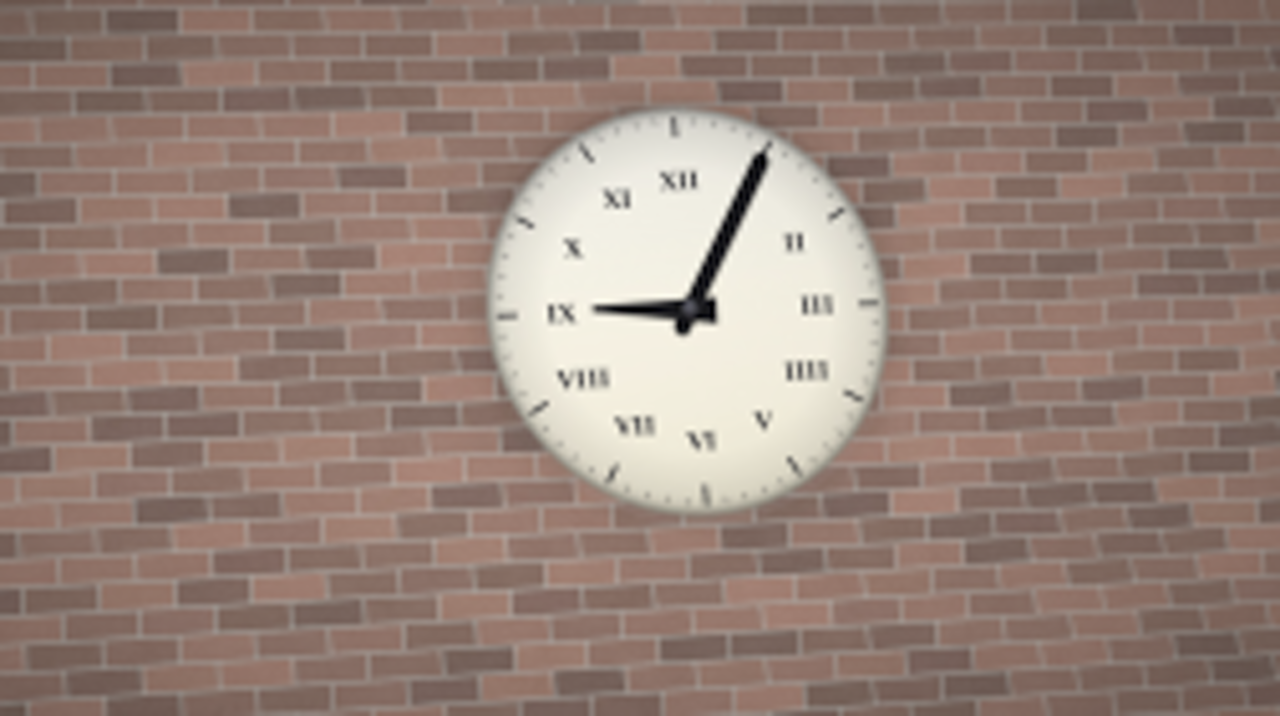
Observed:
9.05
